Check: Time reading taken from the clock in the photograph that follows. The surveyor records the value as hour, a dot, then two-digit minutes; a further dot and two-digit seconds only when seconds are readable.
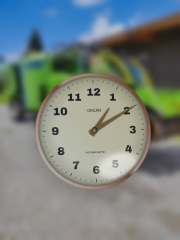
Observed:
1.10
